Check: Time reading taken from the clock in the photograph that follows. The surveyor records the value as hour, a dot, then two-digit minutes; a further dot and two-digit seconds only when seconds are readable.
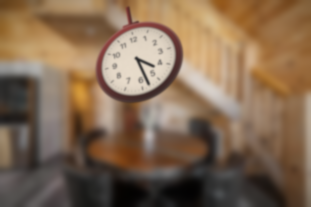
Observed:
4.28
